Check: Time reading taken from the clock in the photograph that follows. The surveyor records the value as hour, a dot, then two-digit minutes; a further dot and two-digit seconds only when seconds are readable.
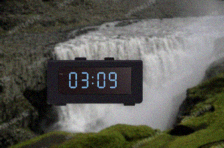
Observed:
3.09
